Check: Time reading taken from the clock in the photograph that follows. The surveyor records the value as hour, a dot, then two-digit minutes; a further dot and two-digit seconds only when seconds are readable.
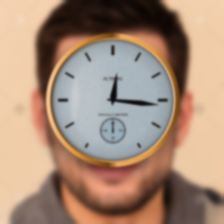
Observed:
12.16
